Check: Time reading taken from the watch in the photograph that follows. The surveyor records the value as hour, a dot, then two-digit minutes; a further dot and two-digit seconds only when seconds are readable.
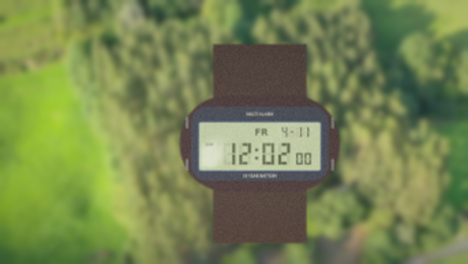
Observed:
12.02.00
